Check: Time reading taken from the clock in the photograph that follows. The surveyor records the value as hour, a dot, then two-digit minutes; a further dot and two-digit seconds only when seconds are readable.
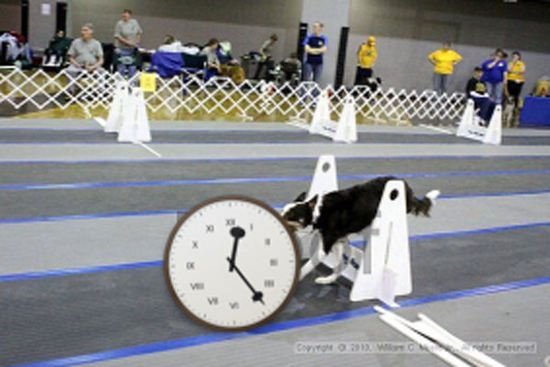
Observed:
12.24
